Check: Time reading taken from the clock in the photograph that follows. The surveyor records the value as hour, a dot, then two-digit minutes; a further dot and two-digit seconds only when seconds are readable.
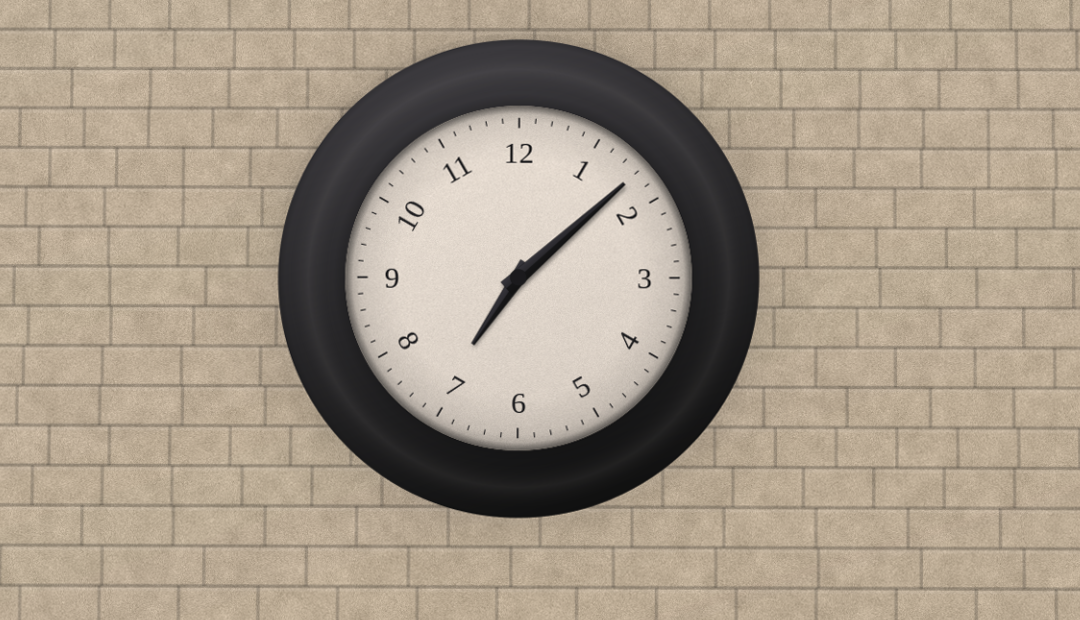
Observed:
7.08
